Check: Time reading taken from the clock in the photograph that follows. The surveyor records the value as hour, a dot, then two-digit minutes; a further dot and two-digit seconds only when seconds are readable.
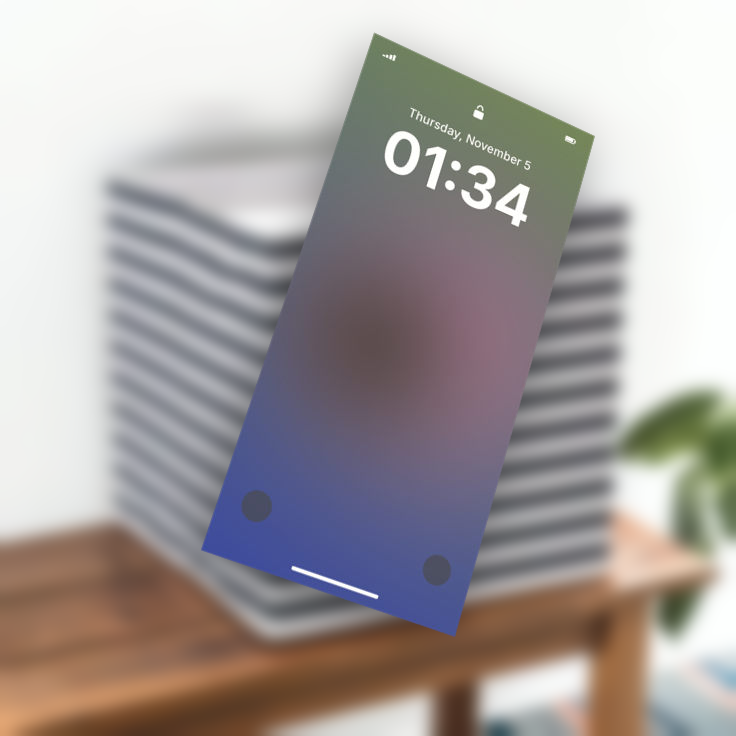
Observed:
1.34
